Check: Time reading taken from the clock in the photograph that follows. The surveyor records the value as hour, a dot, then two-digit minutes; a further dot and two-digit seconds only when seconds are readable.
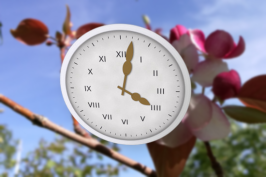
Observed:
4.02
